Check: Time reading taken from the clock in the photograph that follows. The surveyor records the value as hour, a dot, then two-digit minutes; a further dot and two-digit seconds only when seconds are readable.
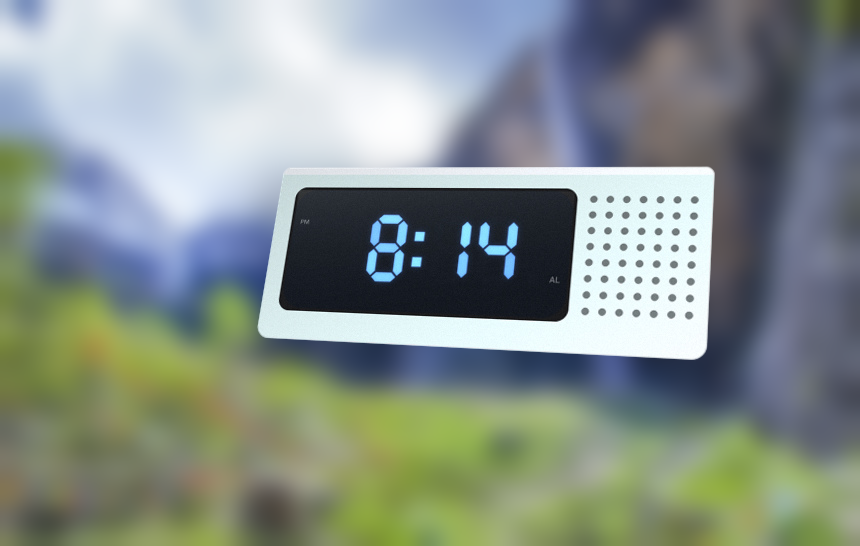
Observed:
8.14
